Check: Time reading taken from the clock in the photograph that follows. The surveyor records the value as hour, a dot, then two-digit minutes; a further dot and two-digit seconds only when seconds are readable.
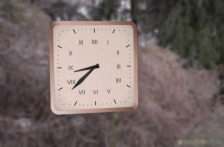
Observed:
8.38
